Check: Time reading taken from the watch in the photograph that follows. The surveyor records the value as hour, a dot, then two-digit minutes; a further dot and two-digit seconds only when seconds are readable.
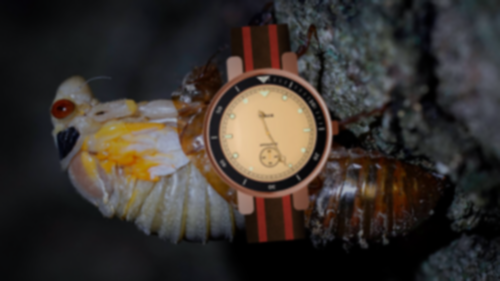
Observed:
11.26
